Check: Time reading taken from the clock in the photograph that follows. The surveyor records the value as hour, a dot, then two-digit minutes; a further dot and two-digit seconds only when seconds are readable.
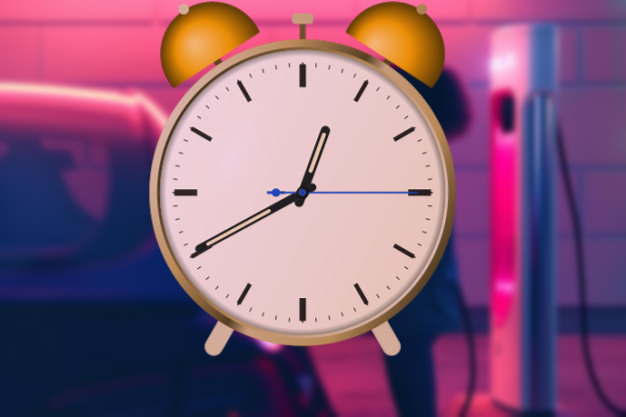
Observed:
12.40.15
